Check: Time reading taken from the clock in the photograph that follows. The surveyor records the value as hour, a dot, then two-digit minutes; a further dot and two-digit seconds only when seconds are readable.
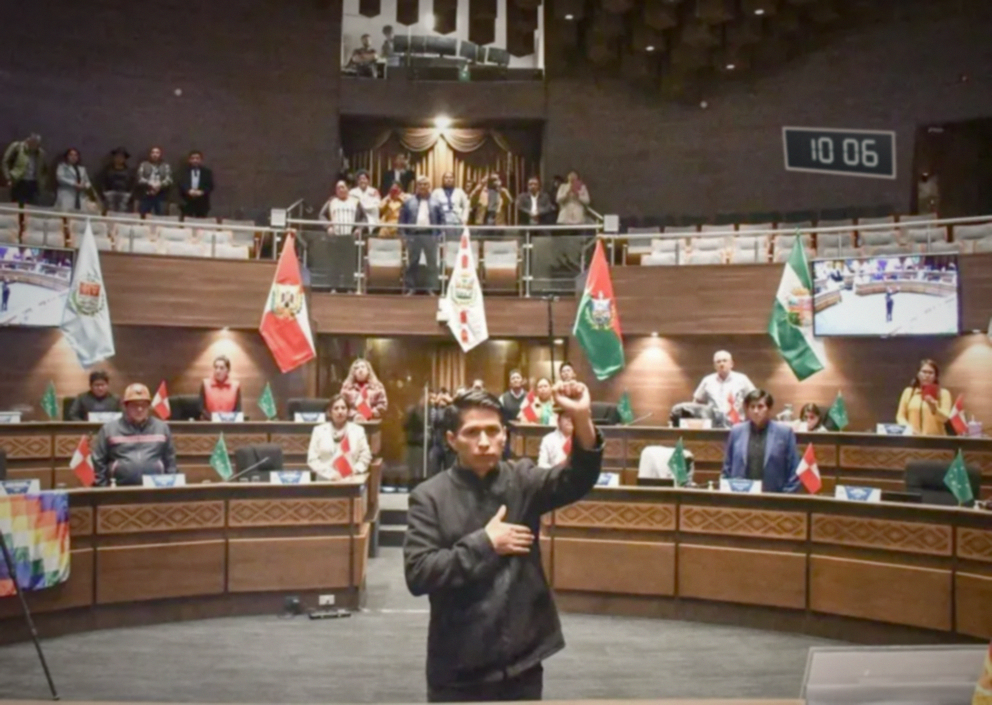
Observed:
10.06
